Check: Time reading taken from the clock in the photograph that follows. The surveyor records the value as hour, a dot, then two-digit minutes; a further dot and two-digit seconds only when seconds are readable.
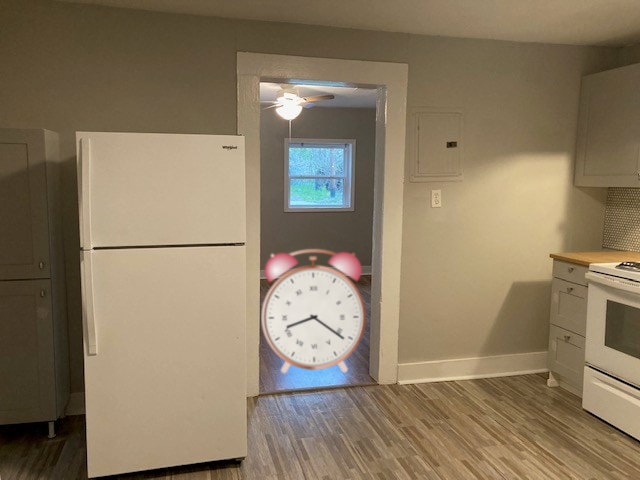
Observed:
8.21
